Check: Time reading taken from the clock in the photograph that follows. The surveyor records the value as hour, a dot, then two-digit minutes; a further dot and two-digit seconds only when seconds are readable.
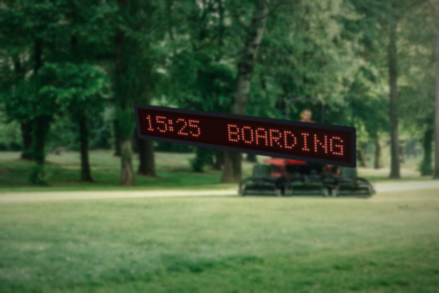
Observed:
15.25
